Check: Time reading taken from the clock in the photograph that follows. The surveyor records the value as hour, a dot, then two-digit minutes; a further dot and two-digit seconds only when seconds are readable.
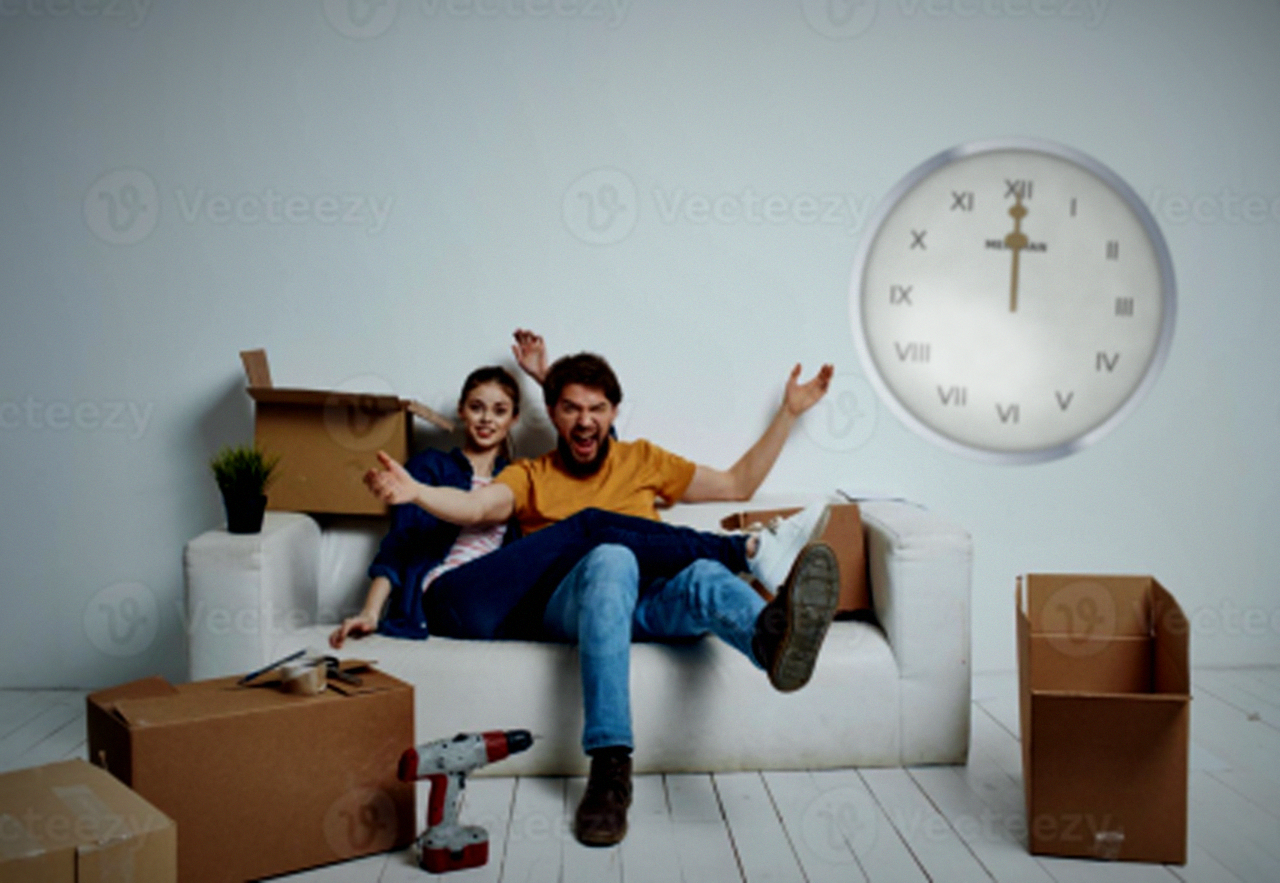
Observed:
12.00
